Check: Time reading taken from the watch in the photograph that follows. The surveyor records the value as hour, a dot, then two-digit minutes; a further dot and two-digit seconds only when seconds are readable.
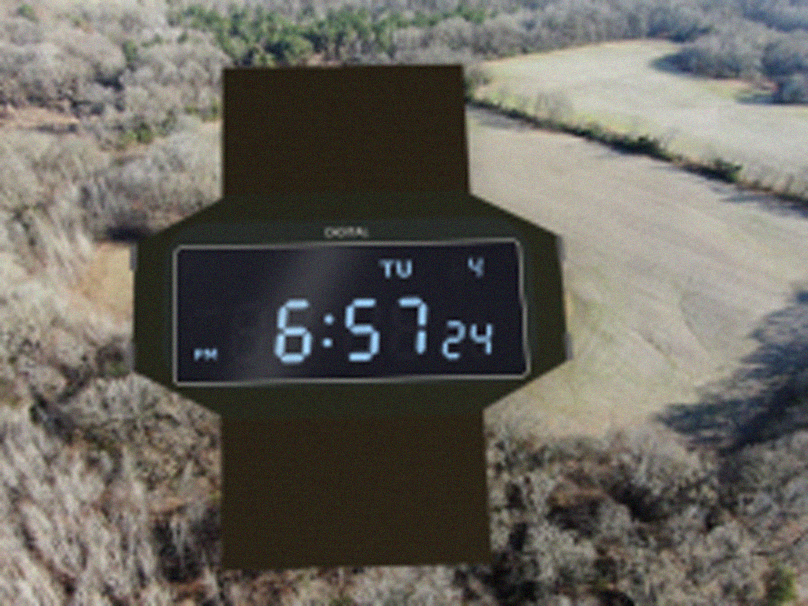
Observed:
6.57.24
